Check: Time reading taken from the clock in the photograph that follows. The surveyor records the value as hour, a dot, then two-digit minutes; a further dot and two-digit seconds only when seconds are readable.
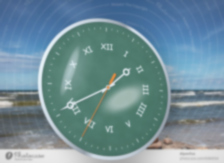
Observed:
1.40.35
